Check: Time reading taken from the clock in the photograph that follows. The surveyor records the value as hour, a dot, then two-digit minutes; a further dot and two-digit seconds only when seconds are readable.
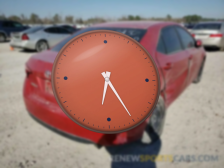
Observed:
6.25
